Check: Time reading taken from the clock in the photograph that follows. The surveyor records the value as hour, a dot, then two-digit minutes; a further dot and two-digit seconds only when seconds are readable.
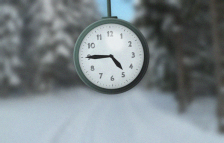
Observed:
4.45
